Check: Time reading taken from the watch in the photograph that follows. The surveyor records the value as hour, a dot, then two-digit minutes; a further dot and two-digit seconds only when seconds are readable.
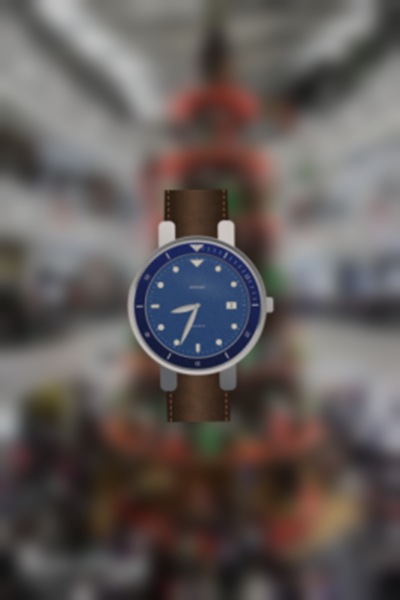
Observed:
8.34
